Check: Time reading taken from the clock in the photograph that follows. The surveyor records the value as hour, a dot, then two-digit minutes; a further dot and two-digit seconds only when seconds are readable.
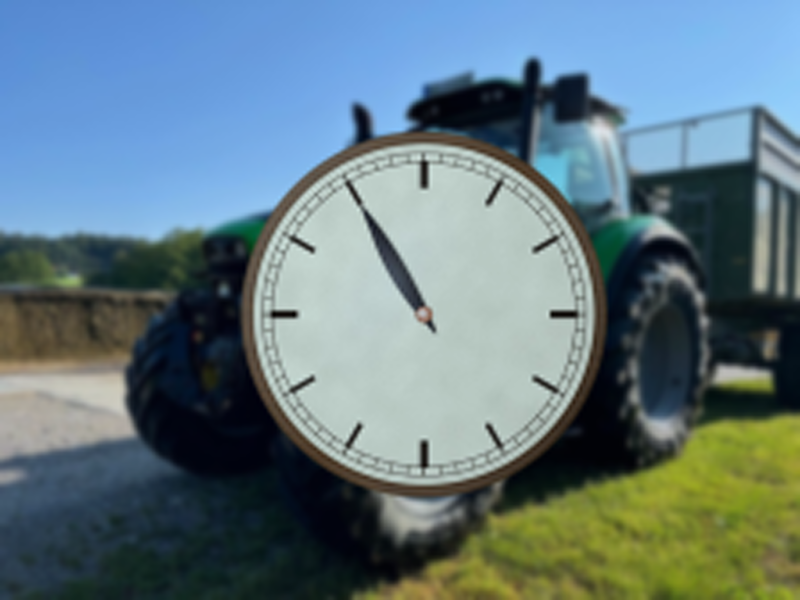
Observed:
10.55
